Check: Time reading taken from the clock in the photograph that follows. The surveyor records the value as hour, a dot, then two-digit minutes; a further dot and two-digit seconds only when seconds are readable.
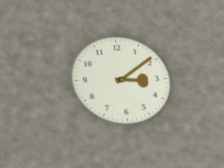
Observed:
3.09
